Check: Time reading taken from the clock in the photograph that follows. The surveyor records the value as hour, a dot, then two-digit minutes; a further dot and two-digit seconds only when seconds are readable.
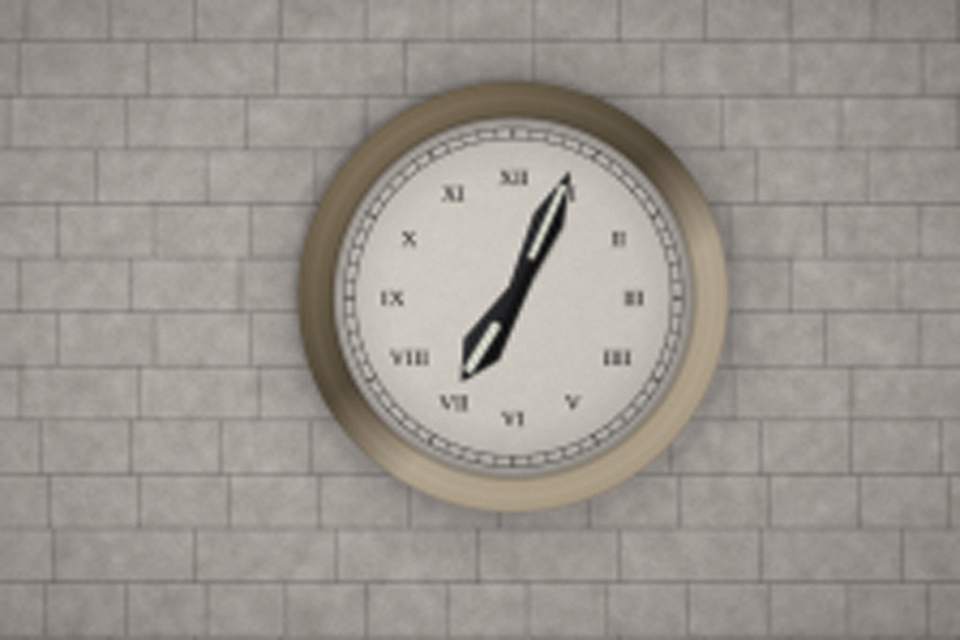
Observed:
7.04
